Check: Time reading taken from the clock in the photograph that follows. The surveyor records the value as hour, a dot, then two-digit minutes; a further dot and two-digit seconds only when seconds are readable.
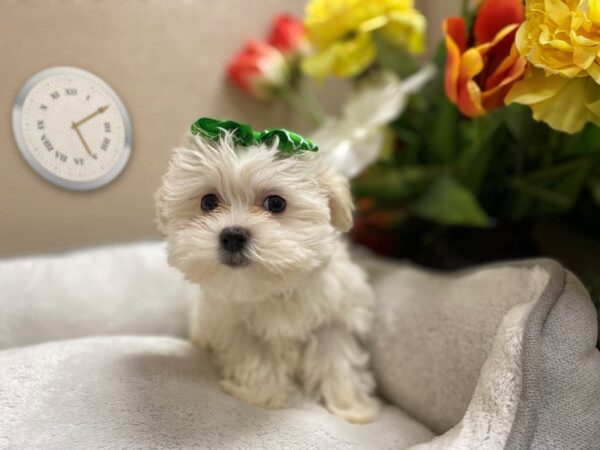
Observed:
5.10
